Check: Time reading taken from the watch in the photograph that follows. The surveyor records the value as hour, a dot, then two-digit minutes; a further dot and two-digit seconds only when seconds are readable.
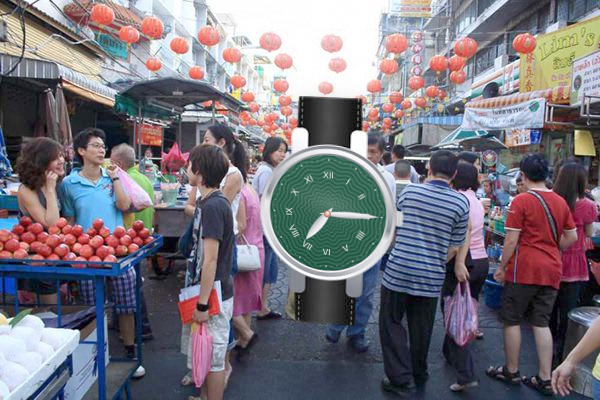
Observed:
7.15
